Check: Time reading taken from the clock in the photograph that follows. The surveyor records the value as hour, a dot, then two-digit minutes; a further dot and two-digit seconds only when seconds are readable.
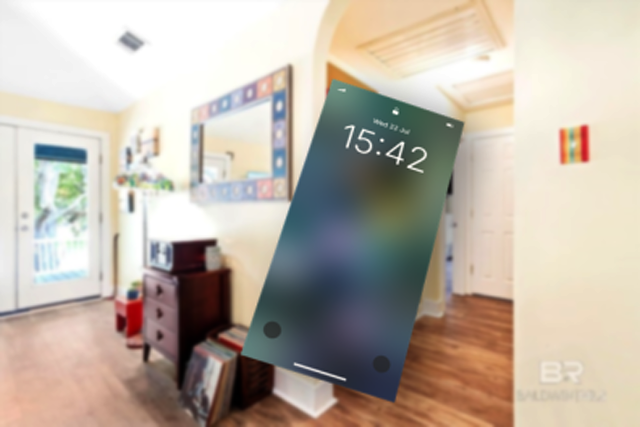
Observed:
15.42
